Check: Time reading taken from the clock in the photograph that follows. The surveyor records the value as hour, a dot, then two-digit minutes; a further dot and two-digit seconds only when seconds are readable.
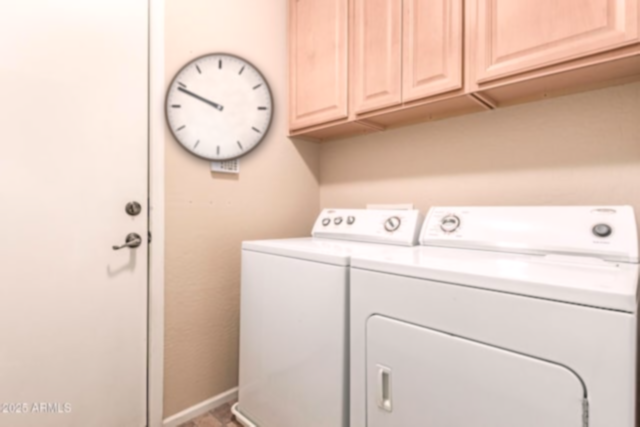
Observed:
9.49
